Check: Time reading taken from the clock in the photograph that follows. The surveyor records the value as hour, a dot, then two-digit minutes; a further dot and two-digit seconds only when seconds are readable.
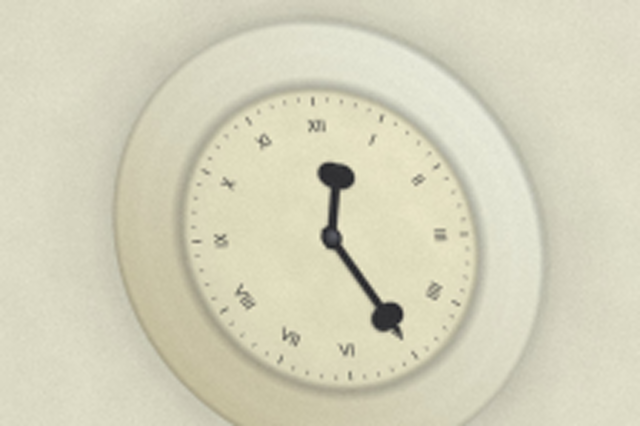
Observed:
12.25
